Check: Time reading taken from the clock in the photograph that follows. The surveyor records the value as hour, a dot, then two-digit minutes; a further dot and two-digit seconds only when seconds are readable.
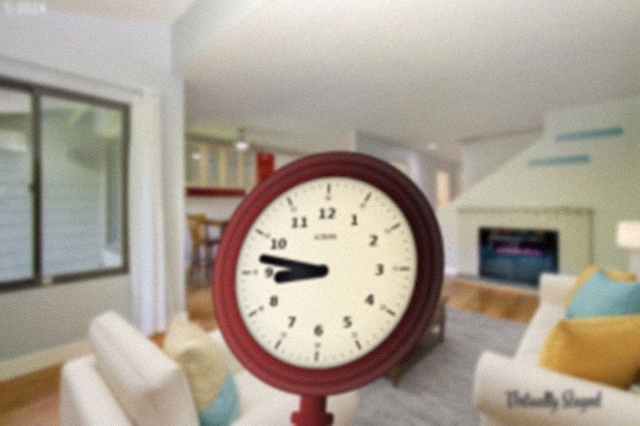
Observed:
8.47
